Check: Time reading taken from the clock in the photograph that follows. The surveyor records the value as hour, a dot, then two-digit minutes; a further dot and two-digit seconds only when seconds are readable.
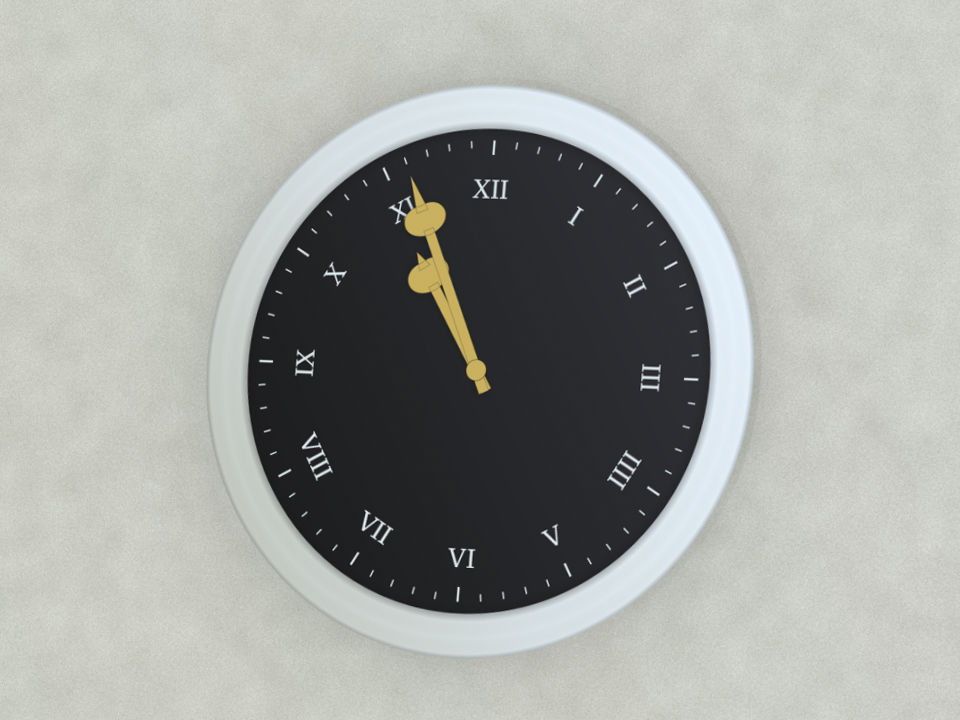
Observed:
10.56
